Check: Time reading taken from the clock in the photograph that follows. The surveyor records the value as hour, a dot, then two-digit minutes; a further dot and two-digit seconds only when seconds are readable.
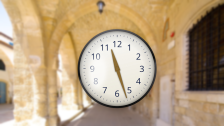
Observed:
11.27
